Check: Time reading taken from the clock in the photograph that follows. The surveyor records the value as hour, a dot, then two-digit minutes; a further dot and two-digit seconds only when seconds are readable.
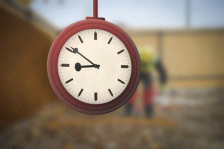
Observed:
8.51
